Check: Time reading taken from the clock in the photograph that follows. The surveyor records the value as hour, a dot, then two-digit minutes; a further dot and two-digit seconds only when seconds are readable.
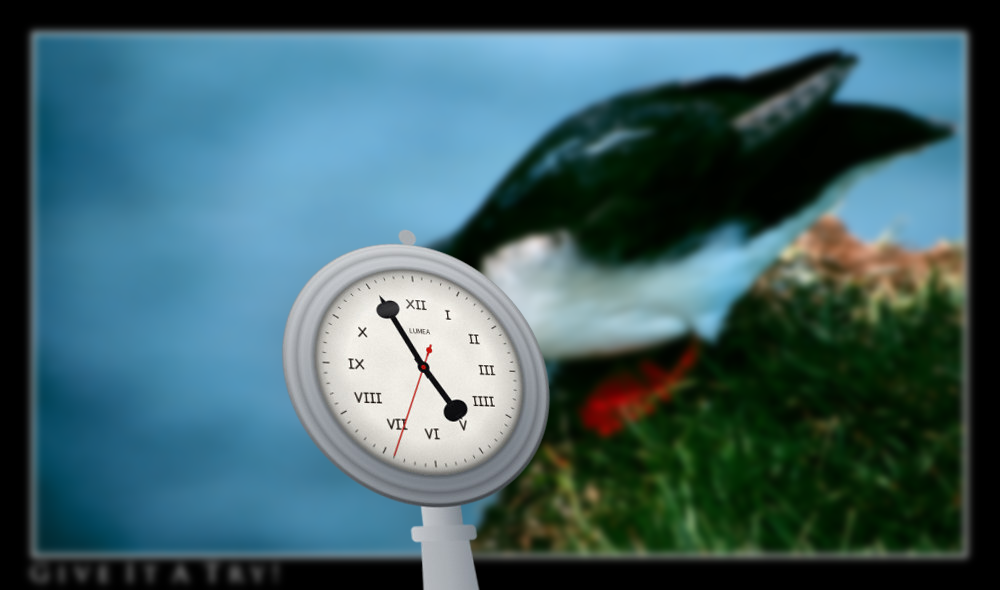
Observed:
4.55.34
